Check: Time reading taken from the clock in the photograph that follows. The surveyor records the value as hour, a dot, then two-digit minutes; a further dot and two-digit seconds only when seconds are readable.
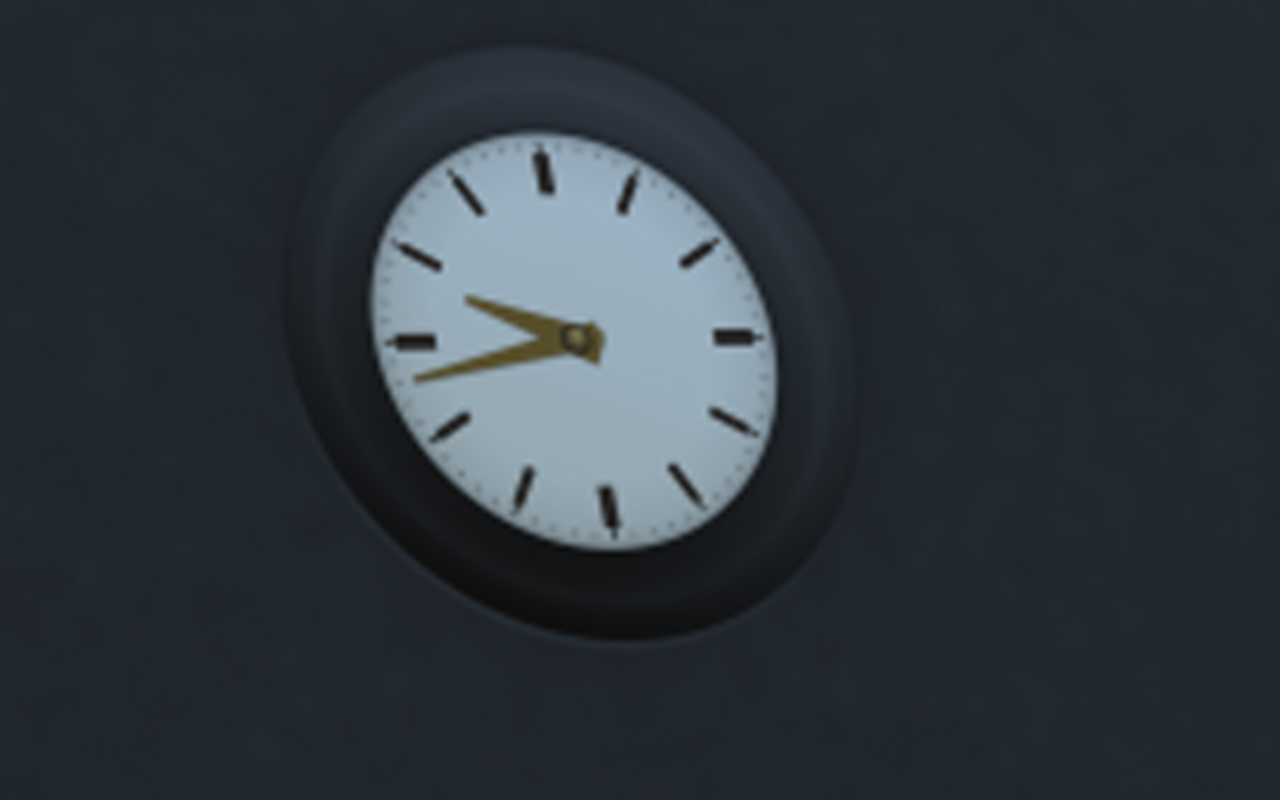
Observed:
9.43
